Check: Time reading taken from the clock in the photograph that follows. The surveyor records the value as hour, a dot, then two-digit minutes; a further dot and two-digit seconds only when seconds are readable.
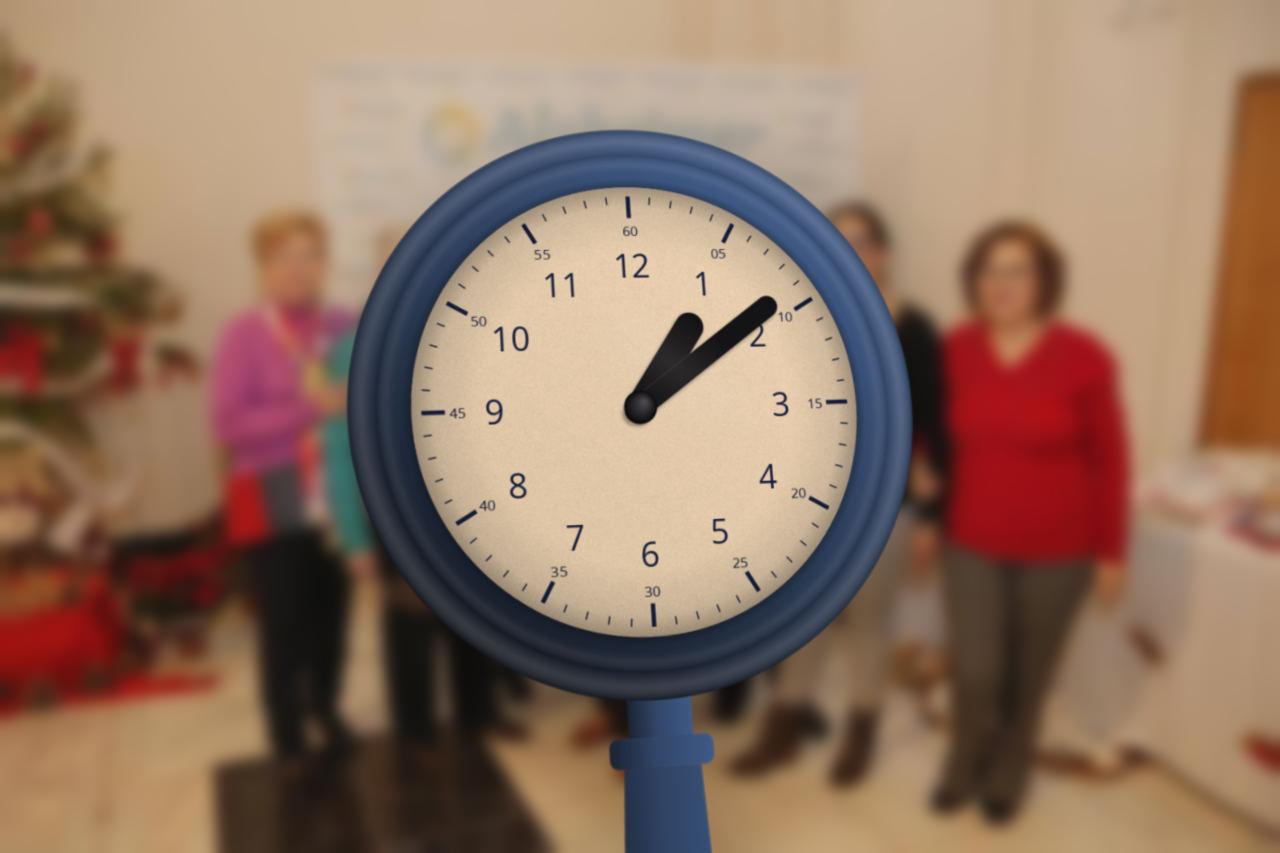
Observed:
1.09
